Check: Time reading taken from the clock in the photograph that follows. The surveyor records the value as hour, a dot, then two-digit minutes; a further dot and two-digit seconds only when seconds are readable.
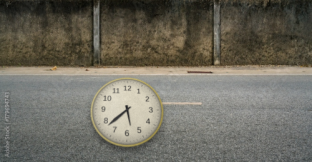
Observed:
5.38
